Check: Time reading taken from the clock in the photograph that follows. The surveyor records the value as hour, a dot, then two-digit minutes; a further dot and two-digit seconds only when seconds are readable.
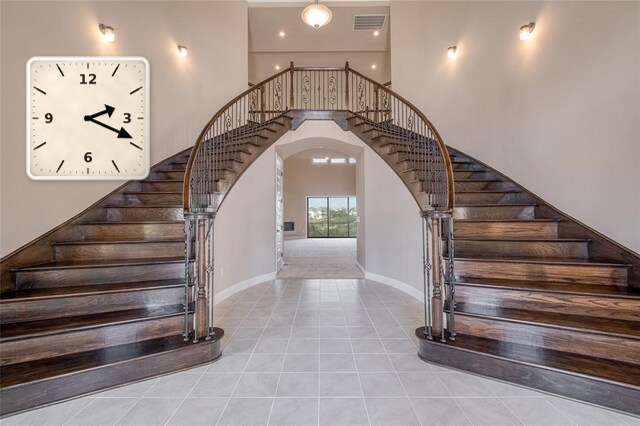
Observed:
2.19
